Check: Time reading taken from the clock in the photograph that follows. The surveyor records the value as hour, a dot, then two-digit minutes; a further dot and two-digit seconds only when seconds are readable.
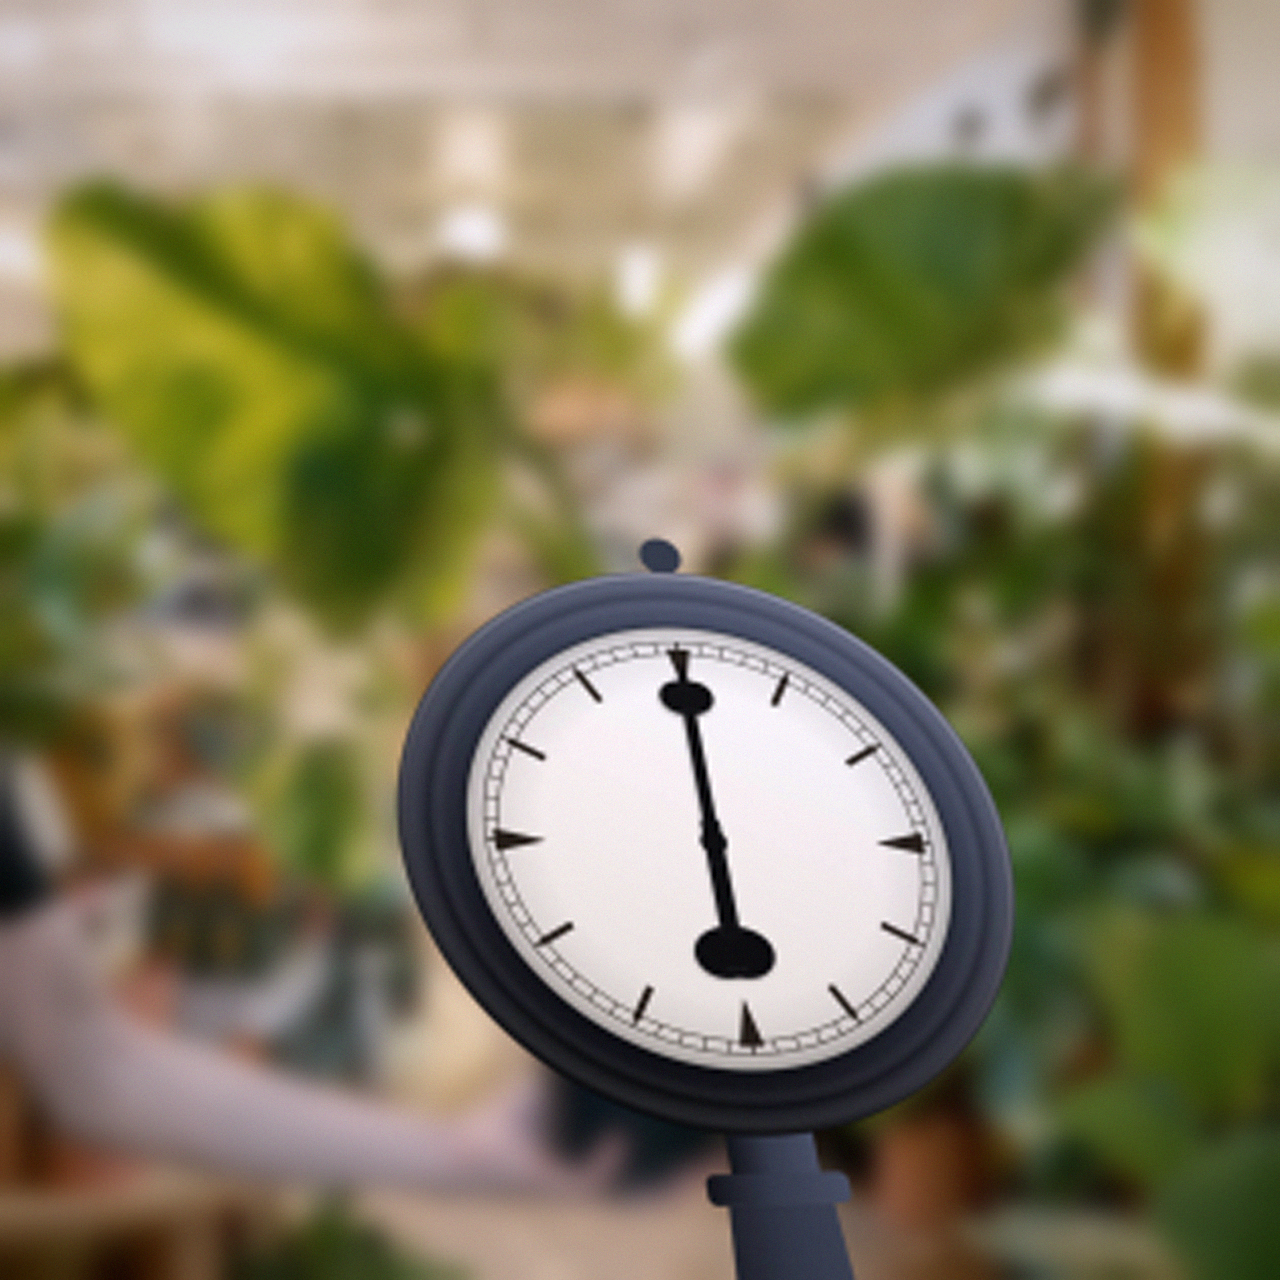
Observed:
6.00
